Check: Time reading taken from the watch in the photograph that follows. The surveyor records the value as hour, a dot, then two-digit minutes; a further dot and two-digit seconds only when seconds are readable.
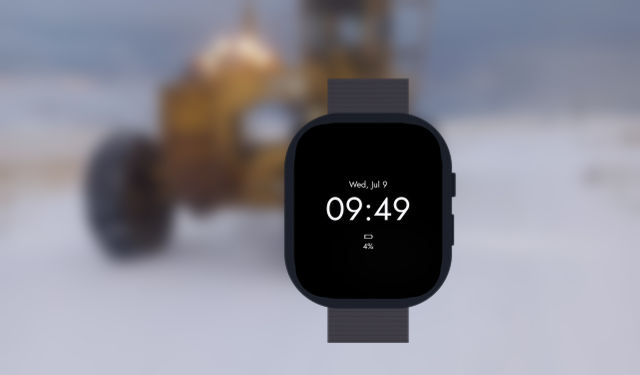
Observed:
9.49
